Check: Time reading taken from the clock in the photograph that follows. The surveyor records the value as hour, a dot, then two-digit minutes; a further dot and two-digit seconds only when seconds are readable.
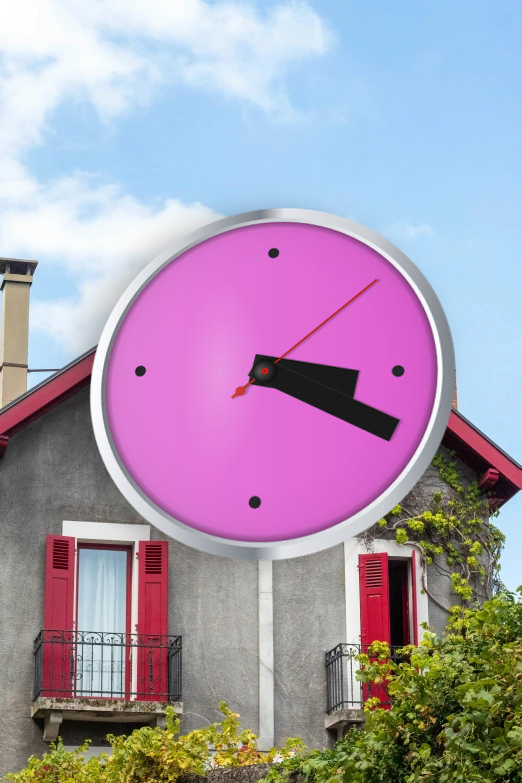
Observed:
3.19.08
